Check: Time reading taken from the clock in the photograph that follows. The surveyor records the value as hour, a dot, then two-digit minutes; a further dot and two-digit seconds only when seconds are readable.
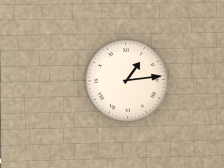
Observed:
1.14
